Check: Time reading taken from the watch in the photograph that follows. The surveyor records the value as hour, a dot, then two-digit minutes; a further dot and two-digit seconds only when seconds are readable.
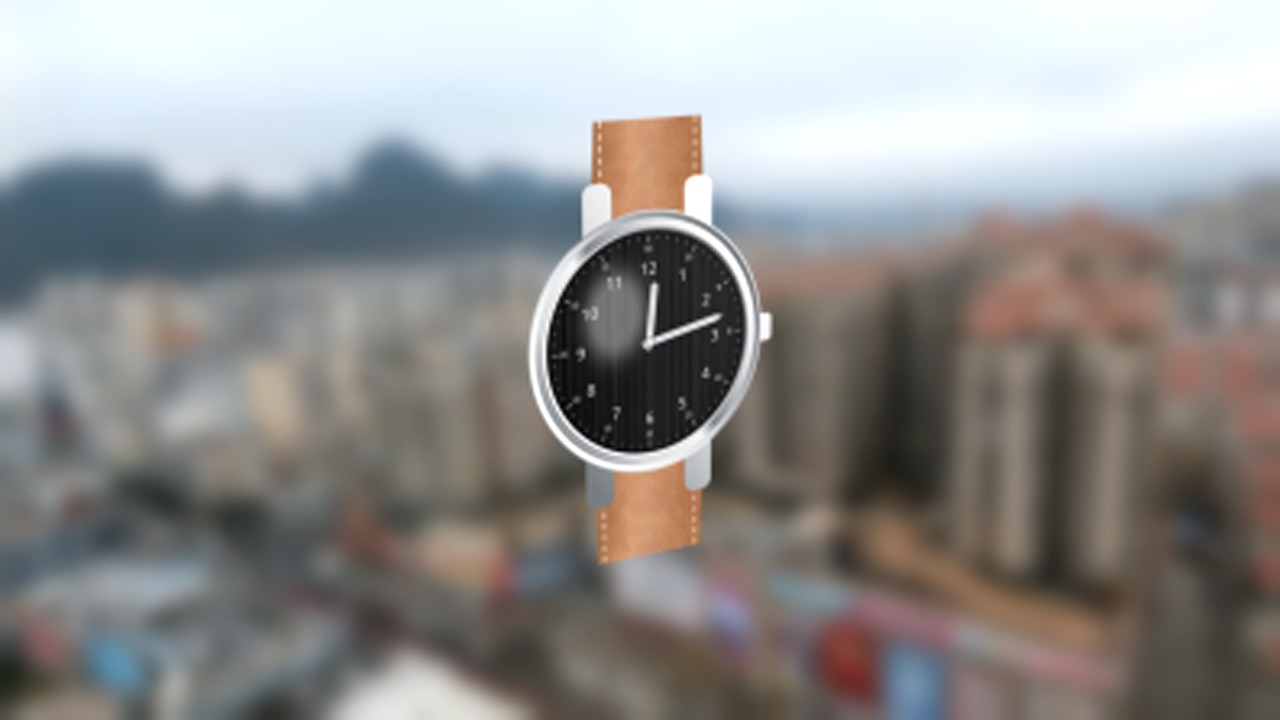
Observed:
12.13
